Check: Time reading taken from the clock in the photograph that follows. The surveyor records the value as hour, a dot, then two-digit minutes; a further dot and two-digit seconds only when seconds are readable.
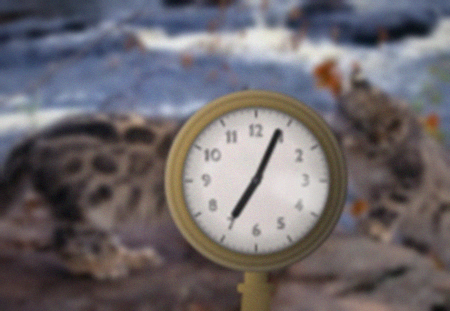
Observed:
7.04
